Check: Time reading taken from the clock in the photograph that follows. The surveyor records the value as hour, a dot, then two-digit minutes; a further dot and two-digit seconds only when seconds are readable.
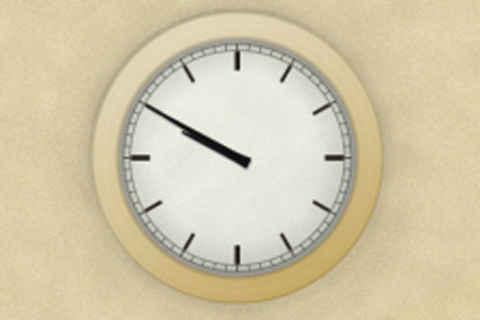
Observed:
9.50
